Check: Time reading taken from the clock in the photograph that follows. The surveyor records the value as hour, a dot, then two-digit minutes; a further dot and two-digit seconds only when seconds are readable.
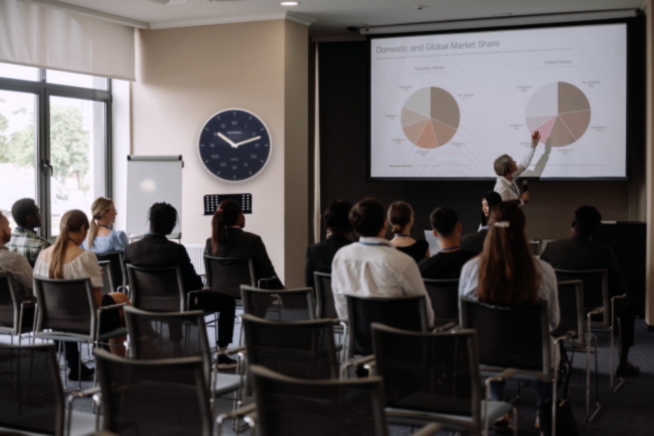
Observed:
10.12
